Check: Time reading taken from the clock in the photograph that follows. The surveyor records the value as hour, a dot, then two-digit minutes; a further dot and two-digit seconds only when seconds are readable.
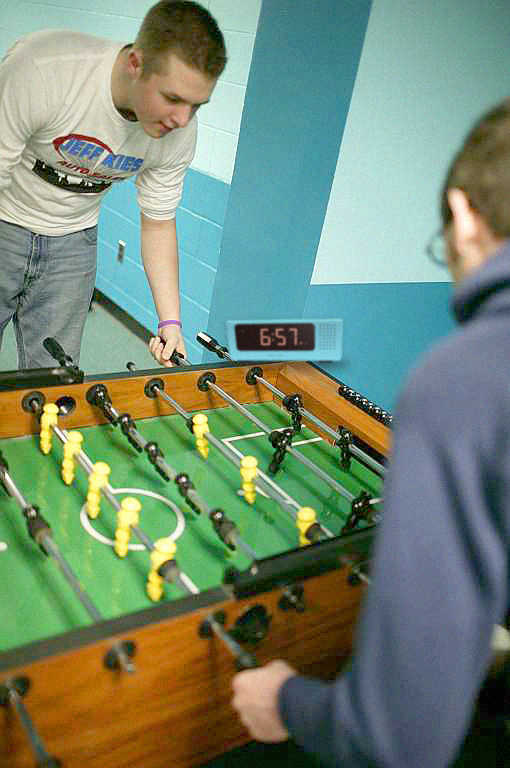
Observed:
6.57
